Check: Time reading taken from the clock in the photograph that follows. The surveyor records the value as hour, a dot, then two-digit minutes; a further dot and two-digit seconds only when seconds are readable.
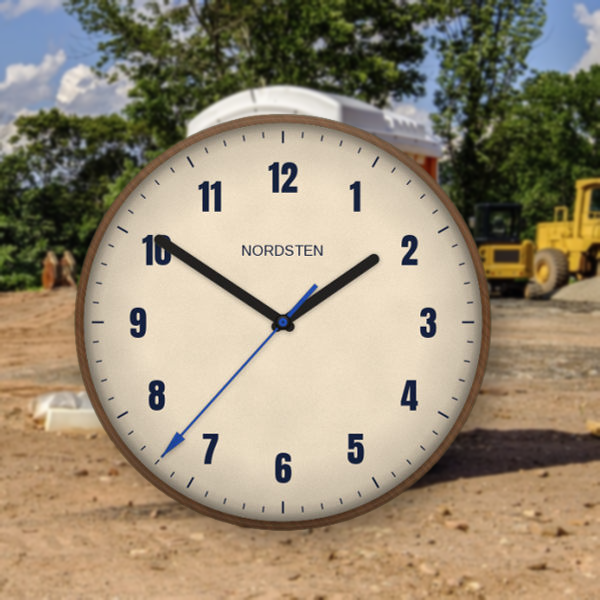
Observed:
1.50.37
